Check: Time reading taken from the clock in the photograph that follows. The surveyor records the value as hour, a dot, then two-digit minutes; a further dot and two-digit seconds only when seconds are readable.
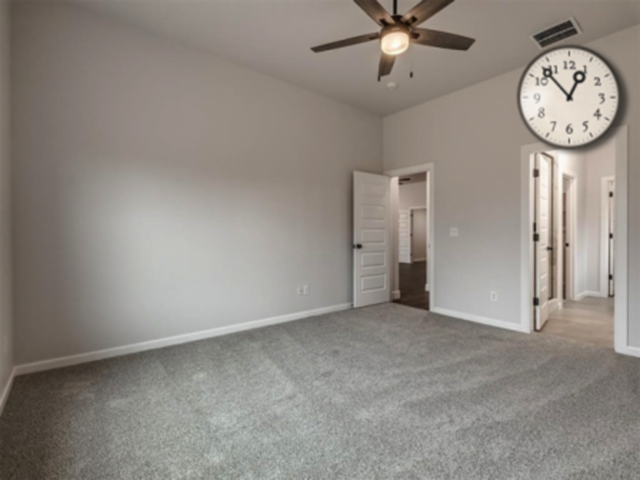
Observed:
12.53
